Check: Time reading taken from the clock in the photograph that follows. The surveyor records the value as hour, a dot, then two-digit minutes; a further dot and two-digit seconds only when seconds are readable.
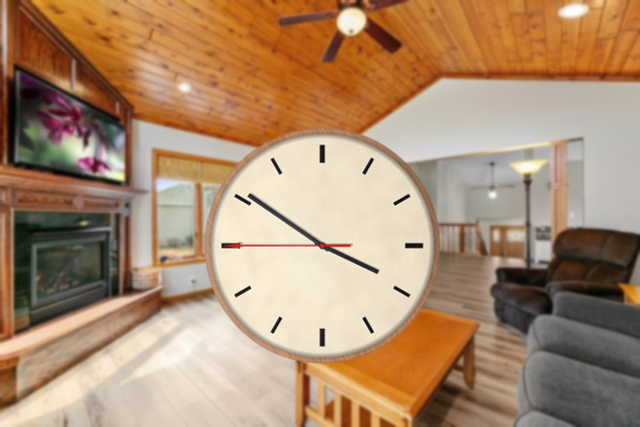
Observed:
3.50.45
